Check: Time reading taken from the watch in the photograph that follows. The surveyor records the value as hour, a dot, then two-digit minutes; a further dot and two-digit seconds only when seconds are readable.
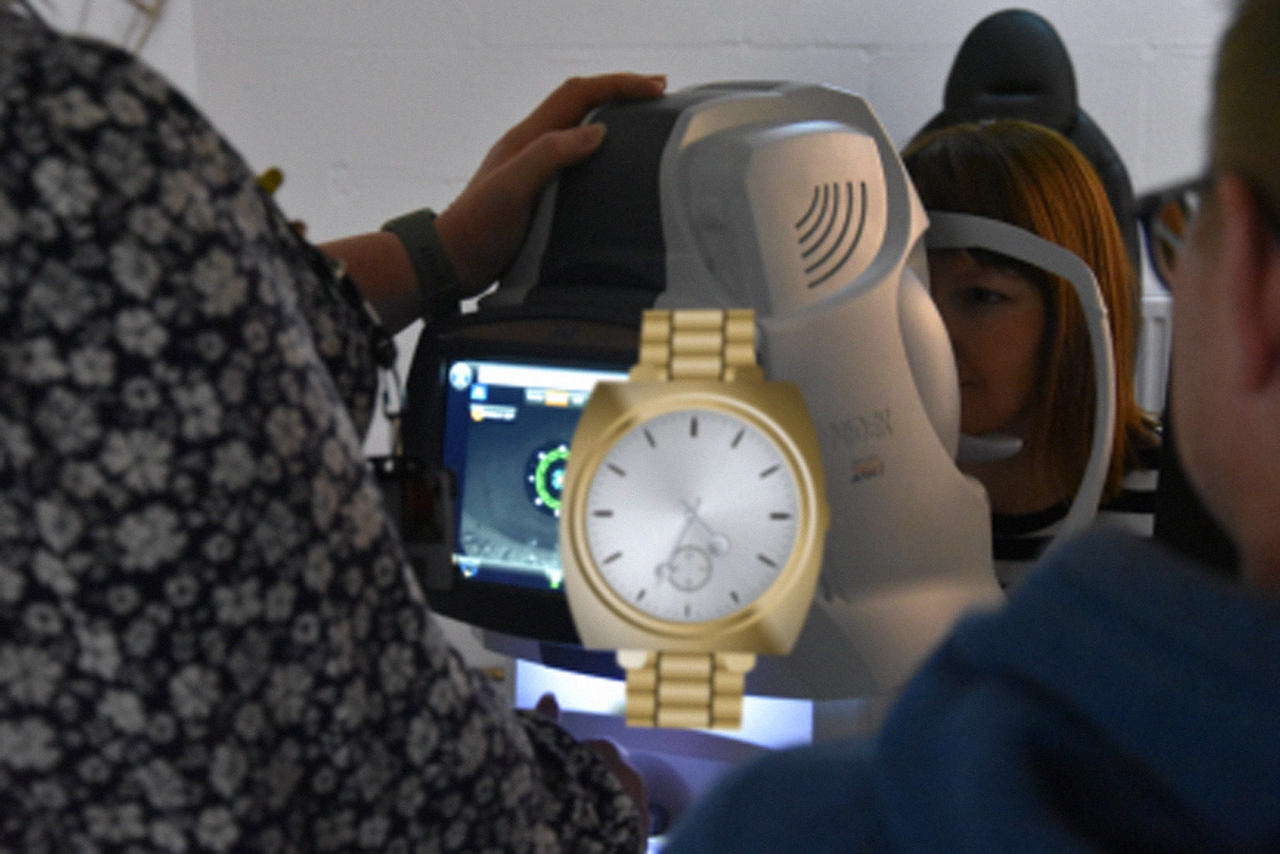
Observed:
4.34
